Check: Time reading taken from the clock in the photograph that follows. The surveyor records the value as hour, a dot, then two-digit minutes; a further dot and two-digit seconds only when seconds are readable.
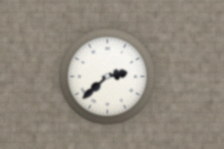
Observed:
2.38
